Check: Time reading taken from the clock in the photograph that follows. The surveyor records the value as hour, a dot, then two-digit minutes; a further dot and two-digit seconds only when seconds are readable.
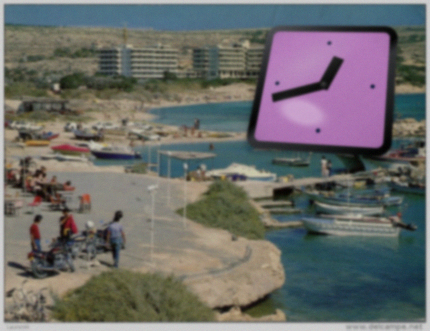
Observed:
12.42
